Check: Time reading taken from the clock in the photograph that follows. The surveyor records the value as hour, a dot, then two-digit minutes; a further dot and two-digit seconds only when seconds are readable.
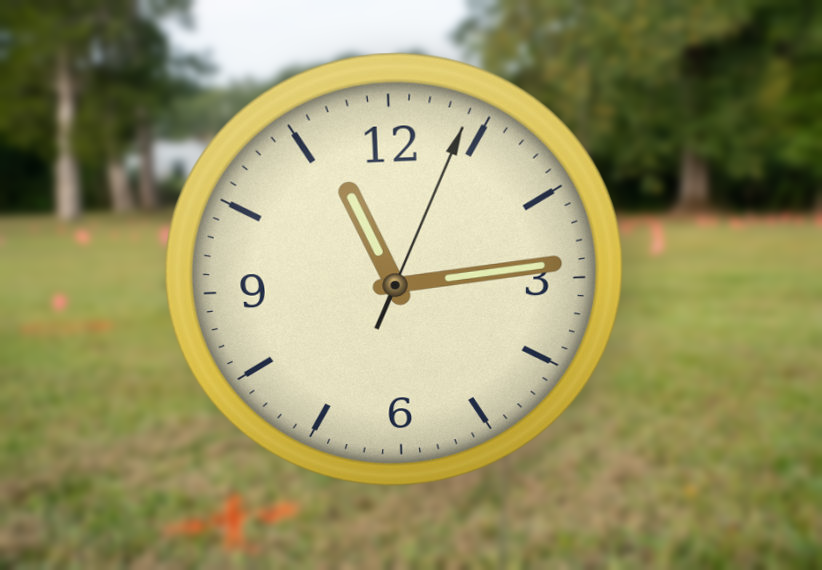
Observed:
11.14.04
